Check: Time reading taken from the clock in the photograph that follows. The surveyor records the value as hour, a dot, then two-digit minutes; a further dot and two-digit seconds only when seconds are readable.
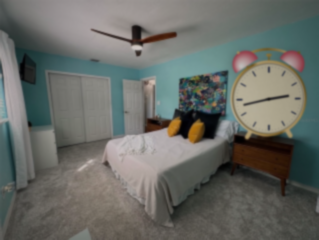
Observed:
2.43
